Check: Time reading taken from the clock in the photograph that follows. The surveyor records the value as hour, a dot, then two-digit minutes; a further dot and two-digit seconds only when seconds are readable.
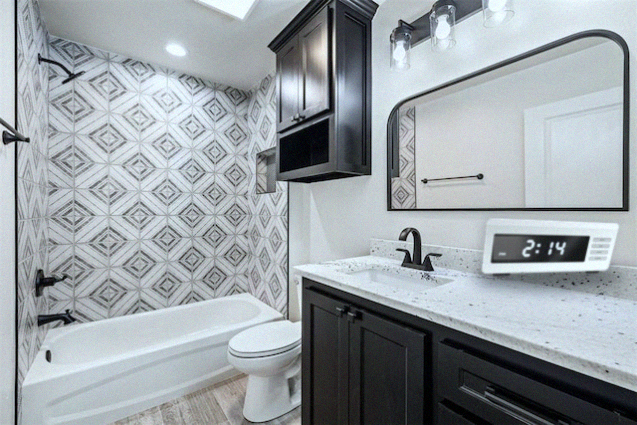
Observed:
2.14
